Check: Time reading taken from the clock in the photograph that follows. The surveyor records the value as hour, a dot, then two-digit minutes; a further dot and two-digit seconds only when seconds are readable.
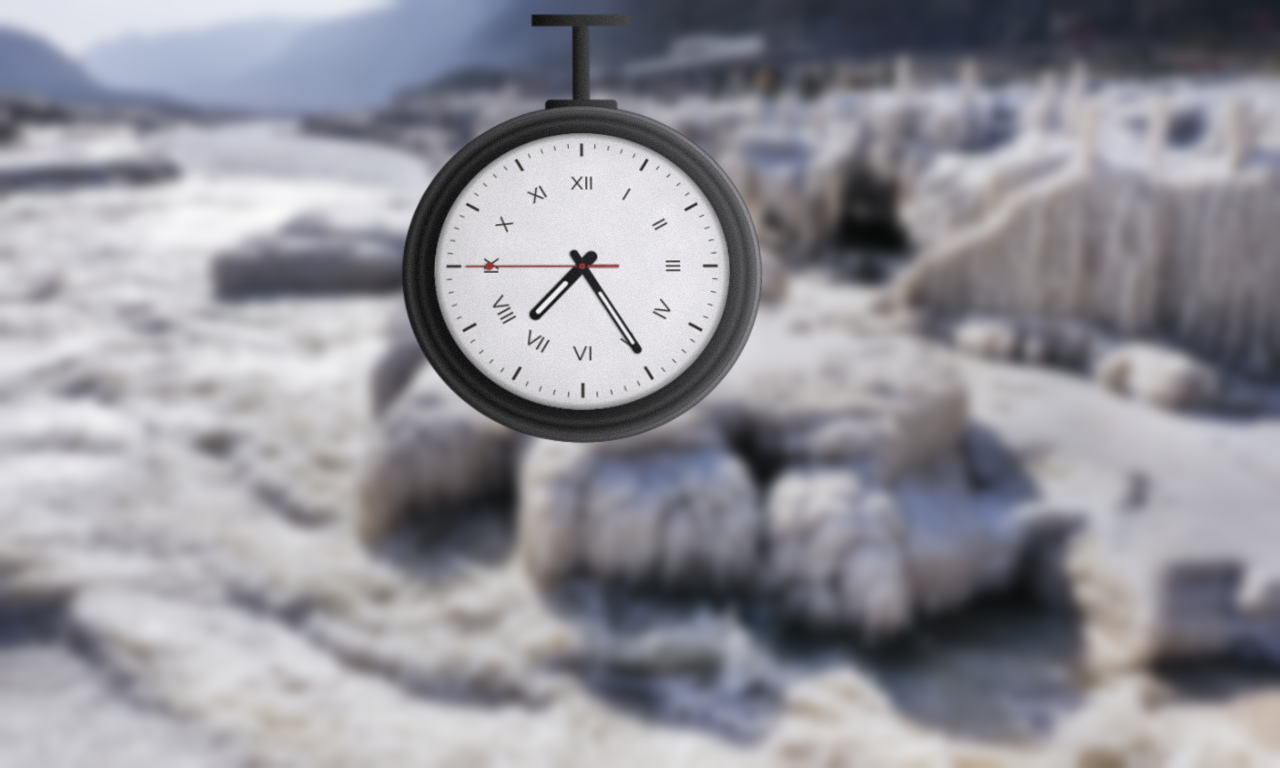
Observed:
7.24.45
